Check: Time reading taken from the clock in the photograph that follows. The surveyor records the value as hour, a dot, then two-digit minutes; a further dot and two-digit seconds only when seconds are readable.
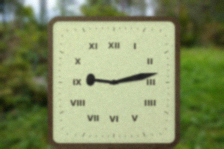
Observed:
9.13
